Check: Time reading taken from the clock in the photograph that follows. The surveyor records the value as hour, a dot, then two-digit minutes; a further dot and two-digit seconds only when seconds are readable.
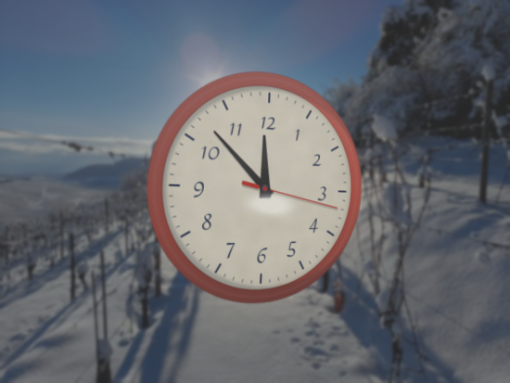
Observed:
11.52.17
